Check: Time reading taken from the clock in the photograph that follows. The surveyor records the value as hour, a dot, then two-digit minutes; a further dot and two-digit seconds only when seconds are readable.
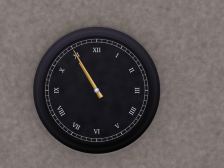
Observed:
10.55
